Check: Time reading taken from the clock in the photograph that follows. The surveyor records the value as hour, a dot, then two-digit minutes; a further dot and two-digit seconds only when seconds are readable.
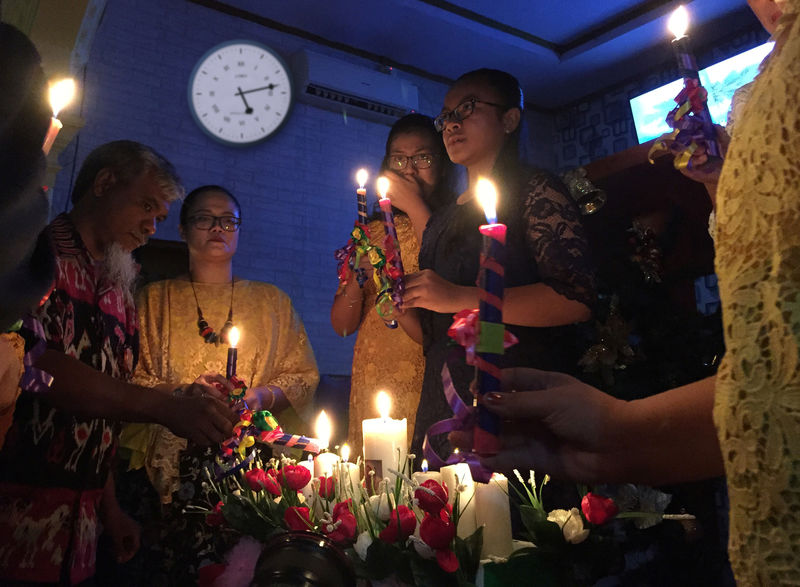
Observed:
5.13
